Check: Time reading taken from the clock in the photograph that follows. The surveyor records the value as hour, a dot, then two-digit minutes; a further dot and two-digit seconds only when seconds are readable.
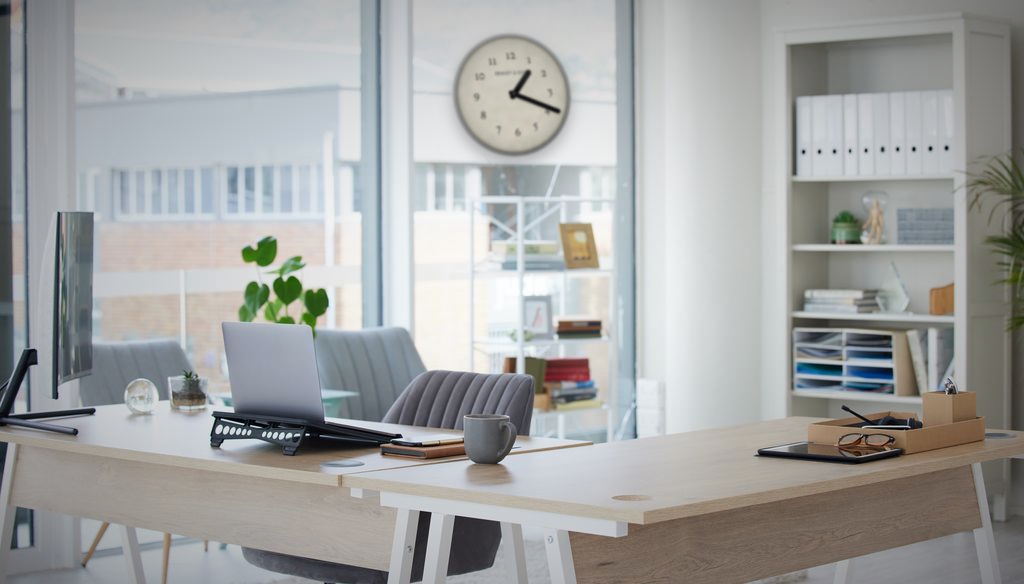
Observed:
1.19
